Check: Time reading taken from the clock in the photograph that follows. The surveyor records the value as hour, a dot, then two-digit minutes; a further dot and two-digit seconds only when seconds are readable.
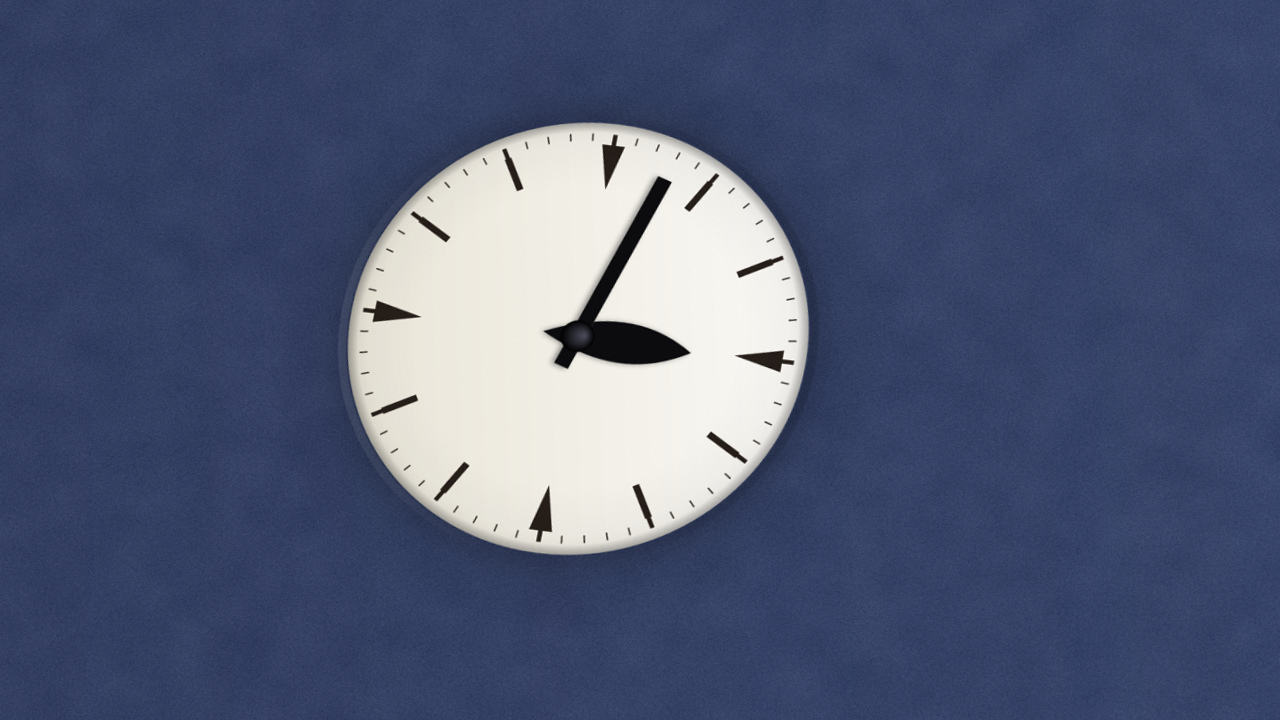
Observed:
3.03
